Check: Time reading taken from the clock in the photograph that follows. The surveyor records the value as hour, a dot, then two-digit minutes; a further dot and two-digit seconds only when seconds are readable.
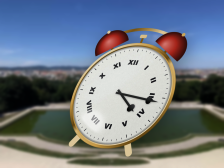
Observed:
4.16
